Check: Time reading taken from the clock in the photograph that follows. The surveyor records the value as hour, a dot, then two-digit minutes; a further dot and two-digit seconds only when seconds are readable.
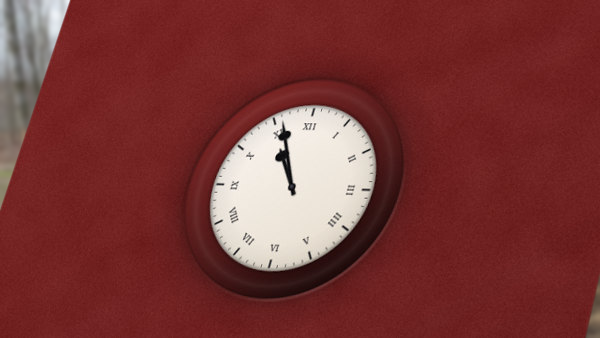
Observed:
10.56
